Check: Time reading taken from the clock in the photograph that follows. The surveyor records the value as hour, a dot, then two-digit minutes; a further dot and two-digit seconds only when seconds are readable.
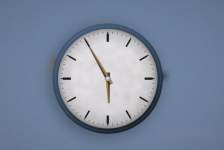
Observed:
5.55
